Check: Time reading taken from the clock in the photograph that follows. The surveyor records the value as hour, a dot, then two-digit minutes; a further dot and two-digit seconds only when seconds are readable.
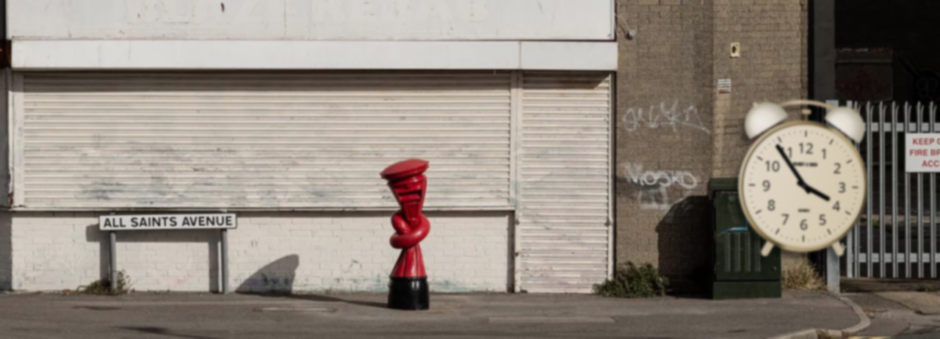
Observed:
3.54
